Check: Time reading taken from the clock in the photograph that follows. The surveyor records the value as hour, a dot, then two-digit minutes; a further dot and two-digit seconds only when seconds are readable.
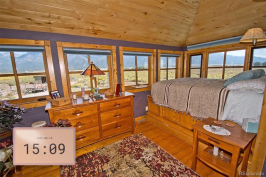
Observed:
15.09
